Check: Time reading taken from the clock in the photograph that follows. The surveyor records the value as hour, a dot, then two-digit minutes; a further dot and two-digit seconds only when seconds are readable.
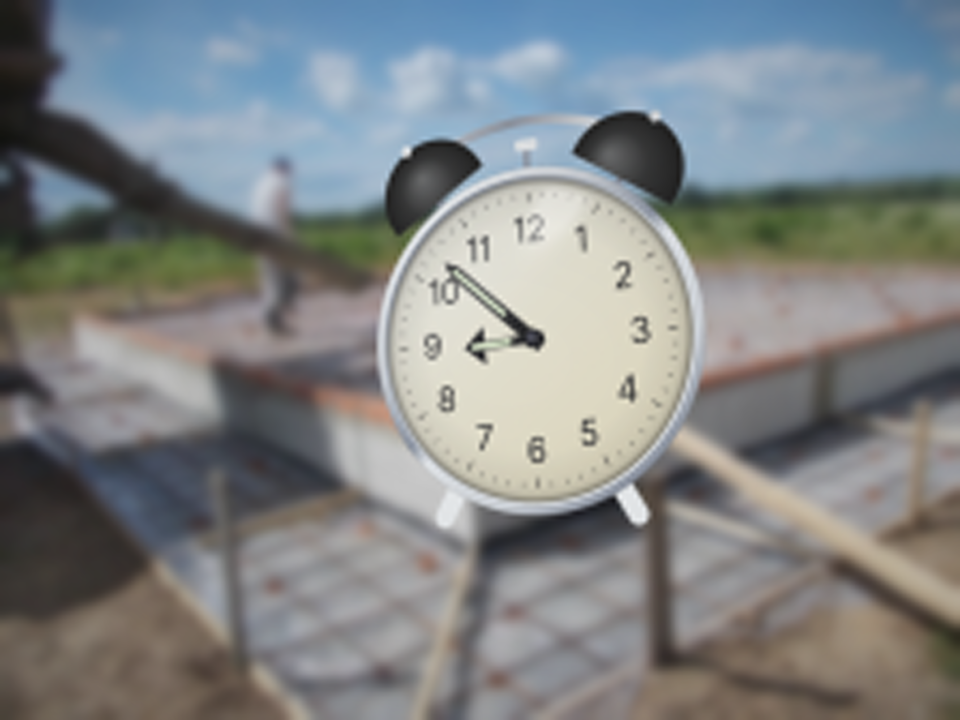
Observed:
8.52
